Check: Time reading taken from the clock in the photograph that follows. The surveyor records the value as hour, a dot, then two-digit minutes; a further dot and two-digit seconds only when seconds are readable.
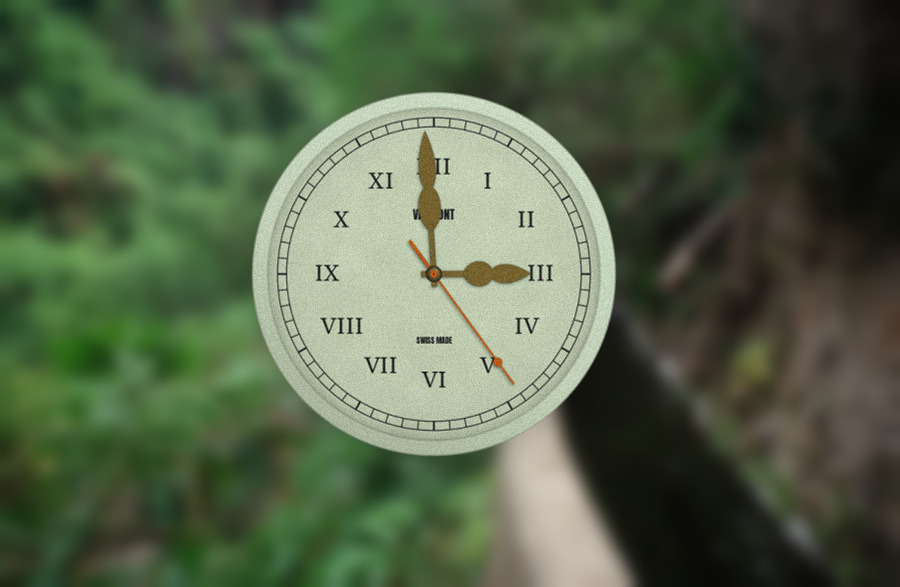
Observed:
2.59.24
